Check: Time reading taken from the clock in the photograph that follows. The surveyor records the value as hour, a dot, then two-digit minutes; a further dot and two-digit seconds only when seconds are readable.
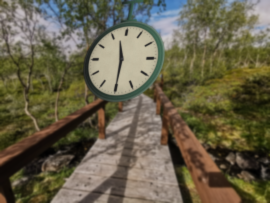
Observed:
11.30
